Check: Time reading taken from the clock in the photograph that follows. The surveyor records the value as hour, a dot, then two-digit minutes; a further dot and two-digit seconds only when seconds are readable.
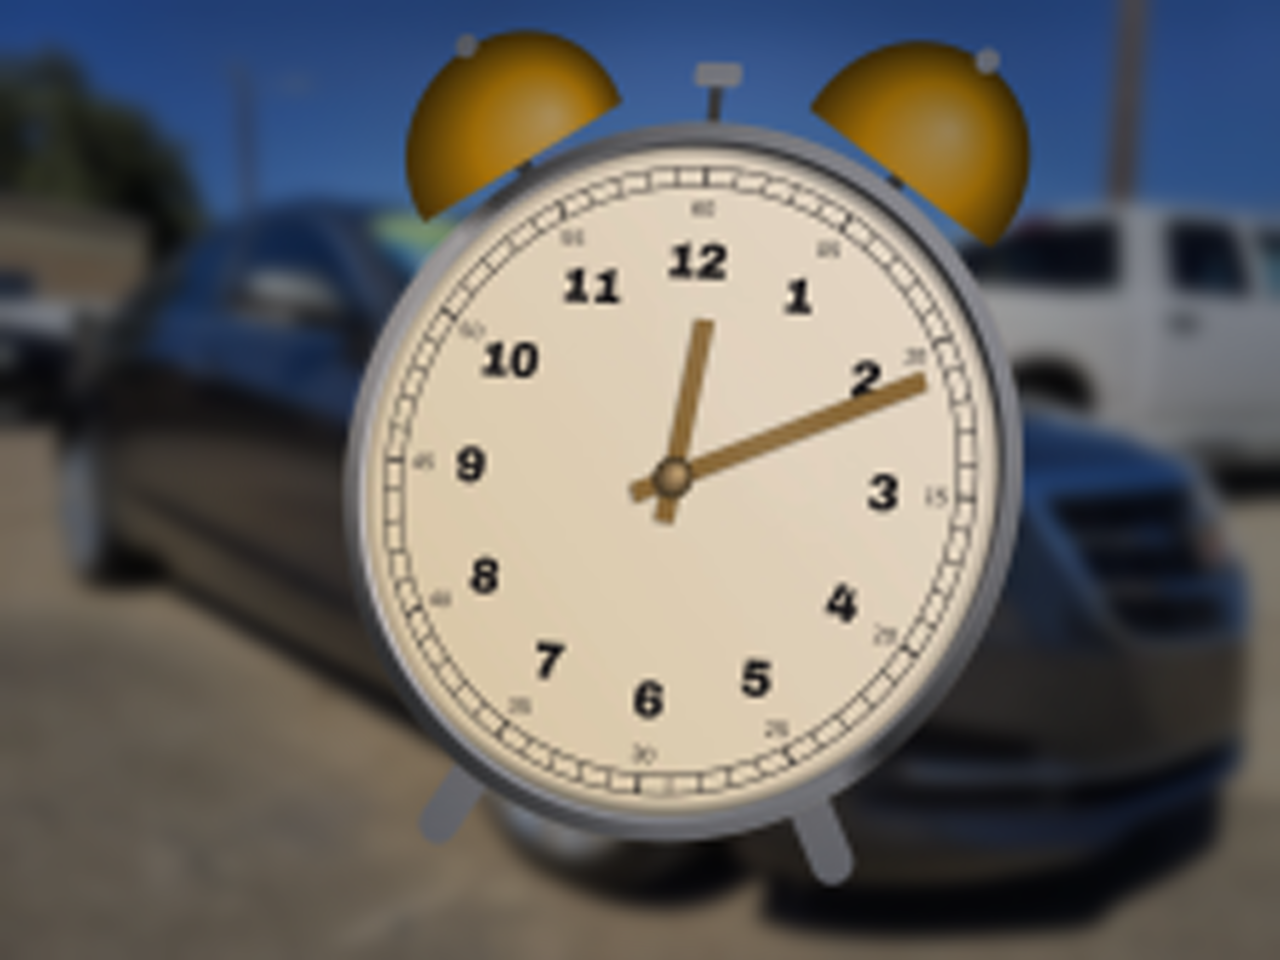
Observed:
12.11
